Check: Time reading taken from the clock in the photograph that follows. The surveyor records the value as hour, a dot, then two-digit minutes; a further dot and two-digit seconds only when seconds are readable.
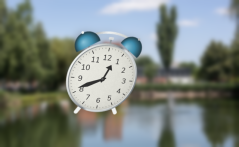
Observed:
12.41
